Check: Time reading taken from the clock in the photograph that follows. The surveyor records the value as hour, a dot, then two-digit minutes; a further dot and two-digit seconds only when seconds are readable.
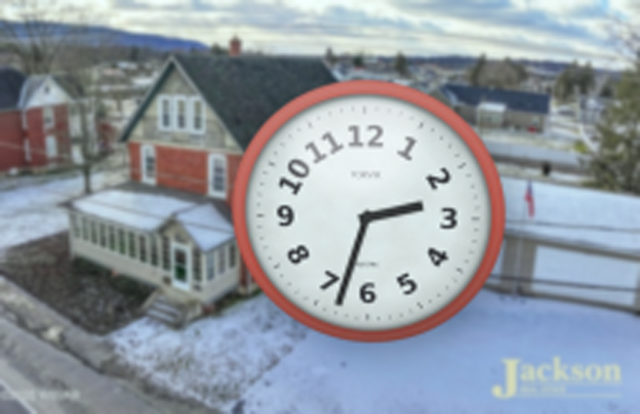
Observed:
2.33
